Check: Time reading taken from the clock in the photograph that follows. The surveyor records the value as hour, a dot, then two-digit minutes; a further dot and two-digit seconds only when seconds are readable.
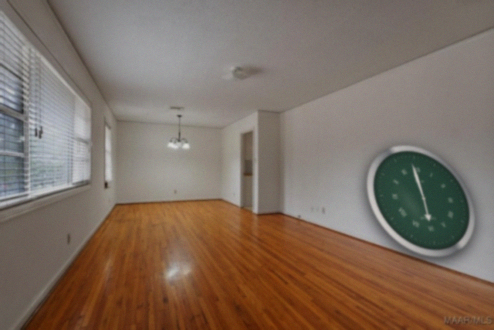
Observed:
5.59
